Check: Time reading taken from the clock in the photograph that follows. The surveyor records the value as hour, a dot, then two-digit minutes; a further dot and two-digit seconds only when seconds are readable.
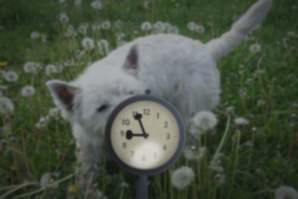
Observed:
8.56
